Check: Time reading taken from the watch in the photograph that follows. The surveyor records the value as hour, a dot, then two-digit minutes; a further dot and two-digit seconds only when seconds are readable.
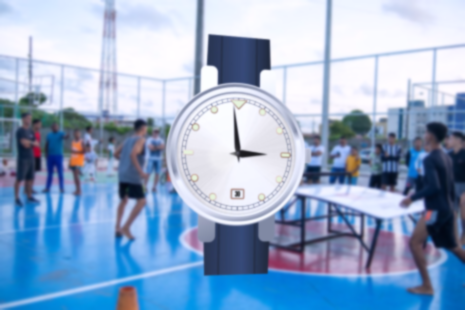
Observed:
2.59
